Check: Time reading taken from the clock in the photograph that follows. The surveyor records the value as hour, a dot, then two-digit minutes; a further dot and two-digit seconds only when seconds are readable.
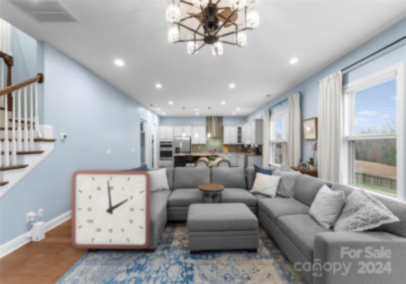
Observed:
1.59
